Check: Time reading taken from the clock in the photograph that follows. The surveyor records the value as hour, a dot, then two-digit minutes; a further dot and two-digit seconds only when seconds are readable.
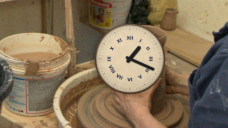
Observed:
1.19
